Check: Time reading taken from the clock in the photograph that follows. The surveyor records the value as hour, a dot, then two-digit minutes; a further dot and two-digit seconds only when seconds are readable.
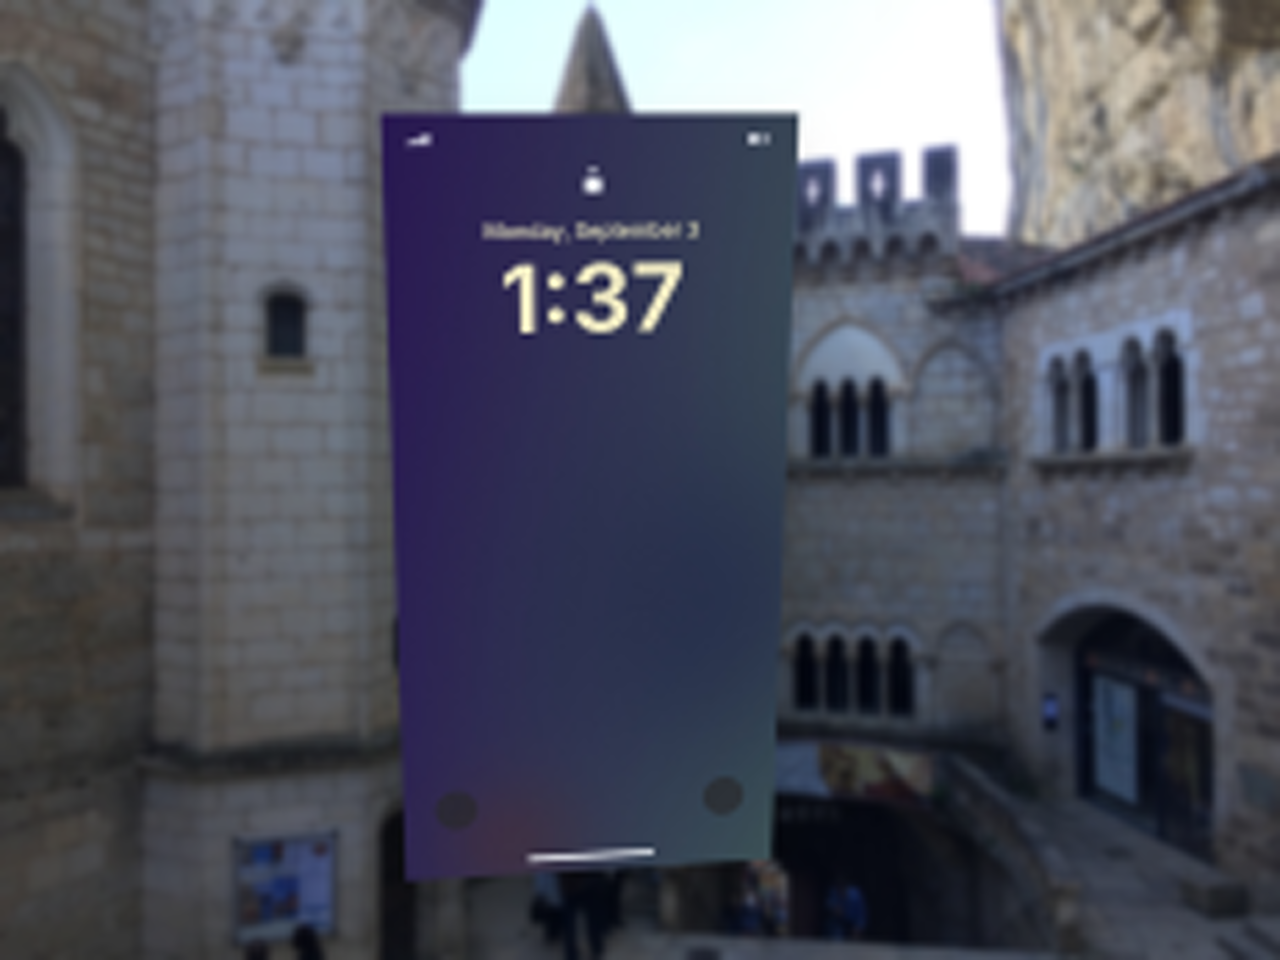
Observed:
1.37
